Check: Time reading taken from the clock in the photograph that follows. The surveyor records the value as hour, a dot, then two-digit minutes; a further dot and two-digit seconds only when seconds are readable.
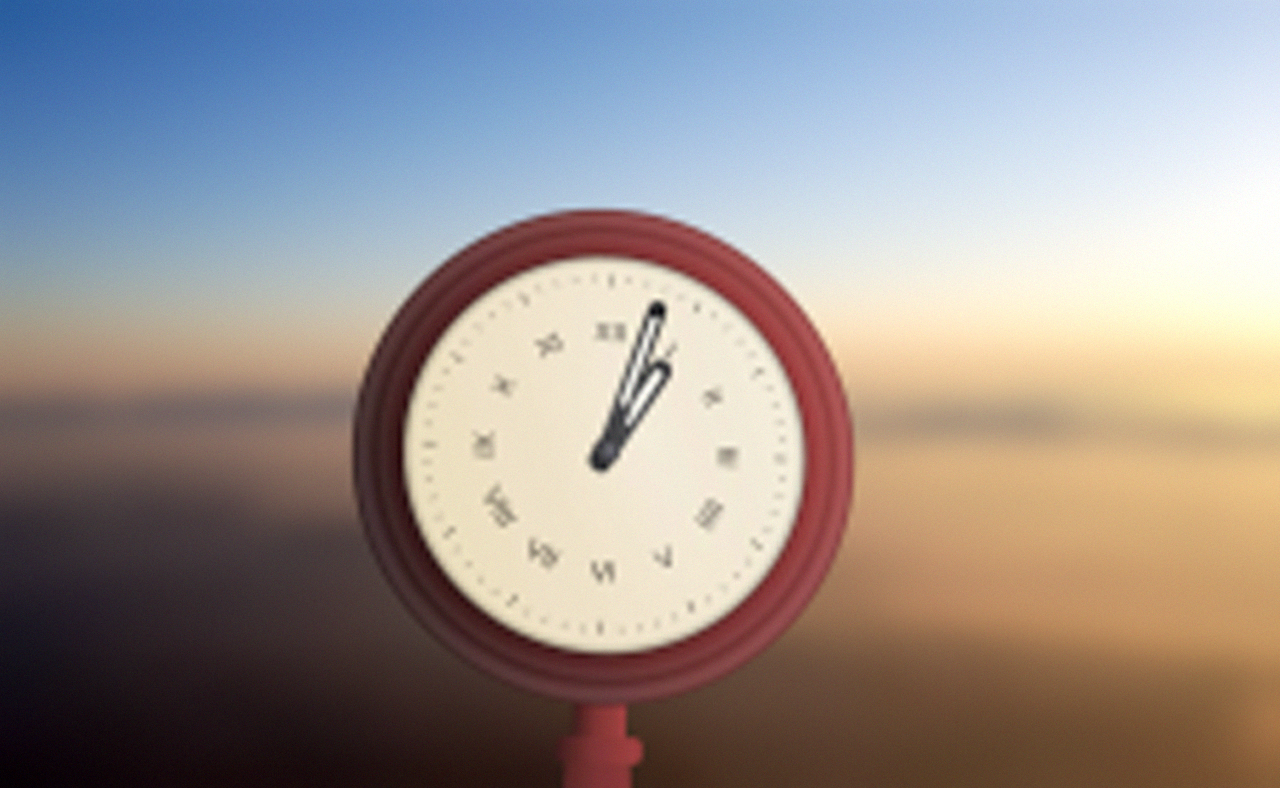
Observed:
1.03
